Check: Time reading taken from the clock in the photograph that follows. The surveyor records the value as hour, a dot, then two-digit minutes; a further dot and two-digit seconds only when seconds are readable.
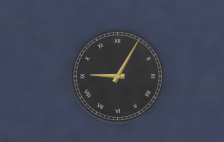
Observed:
9.05
